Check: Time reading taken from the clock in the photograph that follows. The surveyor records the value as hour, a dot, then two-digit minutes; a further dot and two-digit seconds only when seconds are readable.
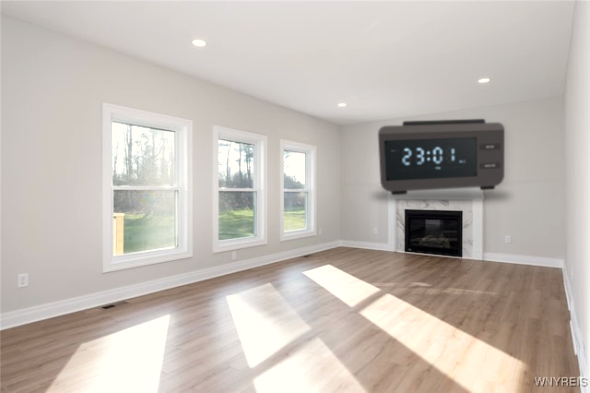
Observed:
23.01
